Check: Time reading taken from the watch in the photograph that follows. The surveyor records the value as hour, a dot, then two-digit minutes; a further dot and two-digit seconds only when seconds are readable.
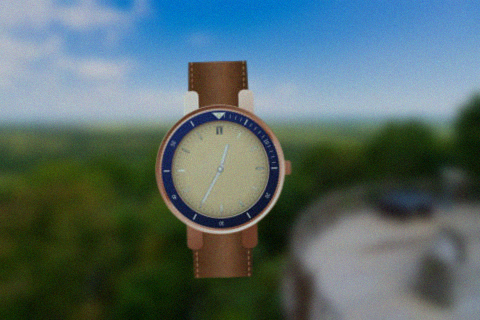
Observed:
12.35
